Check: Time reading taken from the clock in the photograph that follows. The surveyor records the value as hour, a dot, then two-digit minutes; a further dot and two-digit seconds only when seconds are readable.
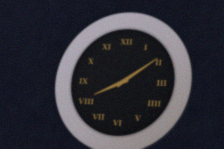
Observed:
8.09
